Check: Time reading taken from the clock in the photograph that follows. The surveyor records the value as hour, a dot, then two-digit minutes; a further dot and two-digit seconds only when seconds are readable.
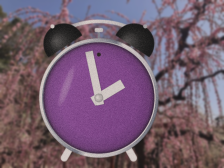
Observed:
1.58
